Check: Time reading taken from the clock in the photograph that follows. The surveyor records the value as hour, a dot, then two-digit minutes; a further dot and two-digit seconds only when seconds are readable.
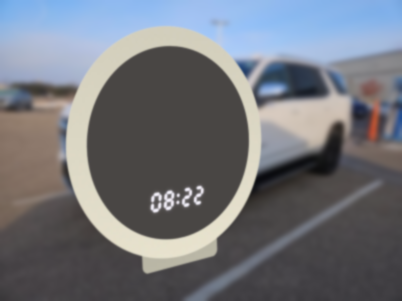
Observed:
8.22
